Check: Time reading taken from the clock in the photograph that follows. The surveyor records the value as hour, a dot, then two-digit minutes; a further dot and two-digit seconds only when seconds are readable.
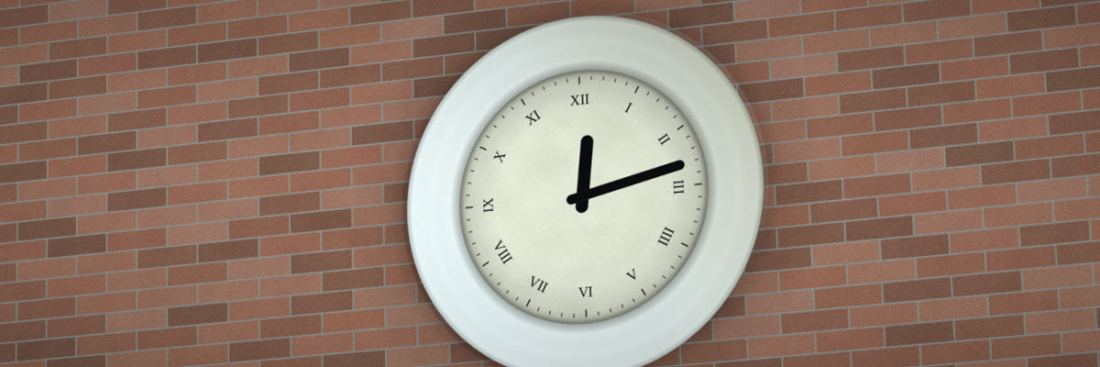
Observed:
12.13
